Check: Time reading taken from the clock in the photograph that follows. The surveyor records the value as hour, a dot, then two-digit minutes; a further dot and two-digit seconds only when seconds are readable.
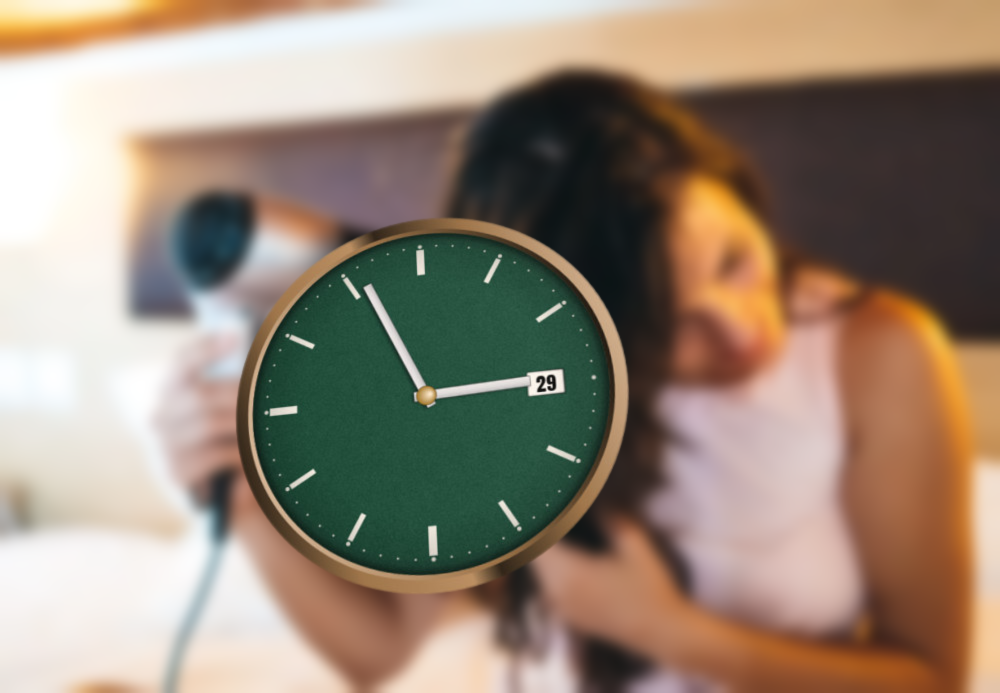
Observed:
2.56
